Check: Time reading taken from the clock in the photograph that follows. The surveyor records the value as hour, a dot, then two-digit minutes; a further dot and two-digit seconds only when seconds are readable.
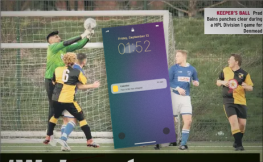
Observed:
1.52
